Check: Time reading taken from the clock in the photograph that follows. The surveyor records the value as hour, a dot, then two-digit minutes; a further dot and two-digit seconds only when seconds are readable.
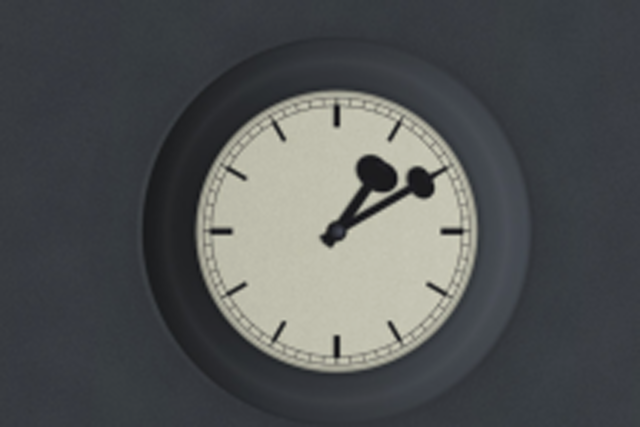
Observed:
1.10
